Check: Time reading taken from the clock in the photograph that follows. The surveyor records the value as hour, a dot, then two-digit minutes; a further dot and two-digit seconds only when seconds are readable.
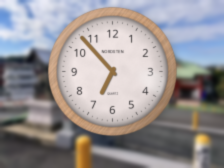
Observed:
6.53
